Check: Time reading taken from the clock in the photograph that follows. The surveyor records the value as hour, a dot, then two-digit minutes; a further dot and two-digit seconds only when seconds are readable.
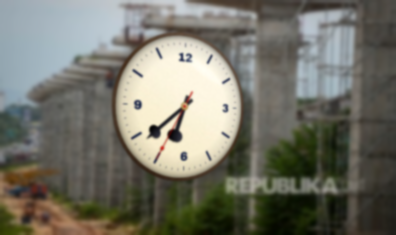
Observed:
6.38.35
